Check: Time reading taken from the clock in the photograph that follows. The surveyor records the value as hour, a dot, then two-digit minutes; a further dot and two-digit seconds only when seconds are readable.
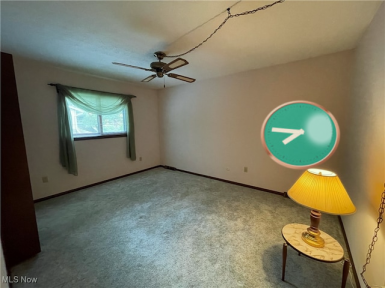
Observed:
7.46
